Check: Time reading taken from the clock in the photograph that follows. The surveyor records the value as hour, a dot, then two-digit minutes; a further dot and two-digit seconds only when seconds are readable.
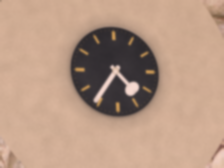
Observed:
4.36
